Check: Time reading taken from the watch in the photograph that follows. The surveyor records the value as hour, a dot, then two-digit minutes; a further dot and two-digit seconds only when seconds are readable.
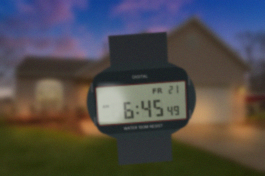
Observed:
6.45
